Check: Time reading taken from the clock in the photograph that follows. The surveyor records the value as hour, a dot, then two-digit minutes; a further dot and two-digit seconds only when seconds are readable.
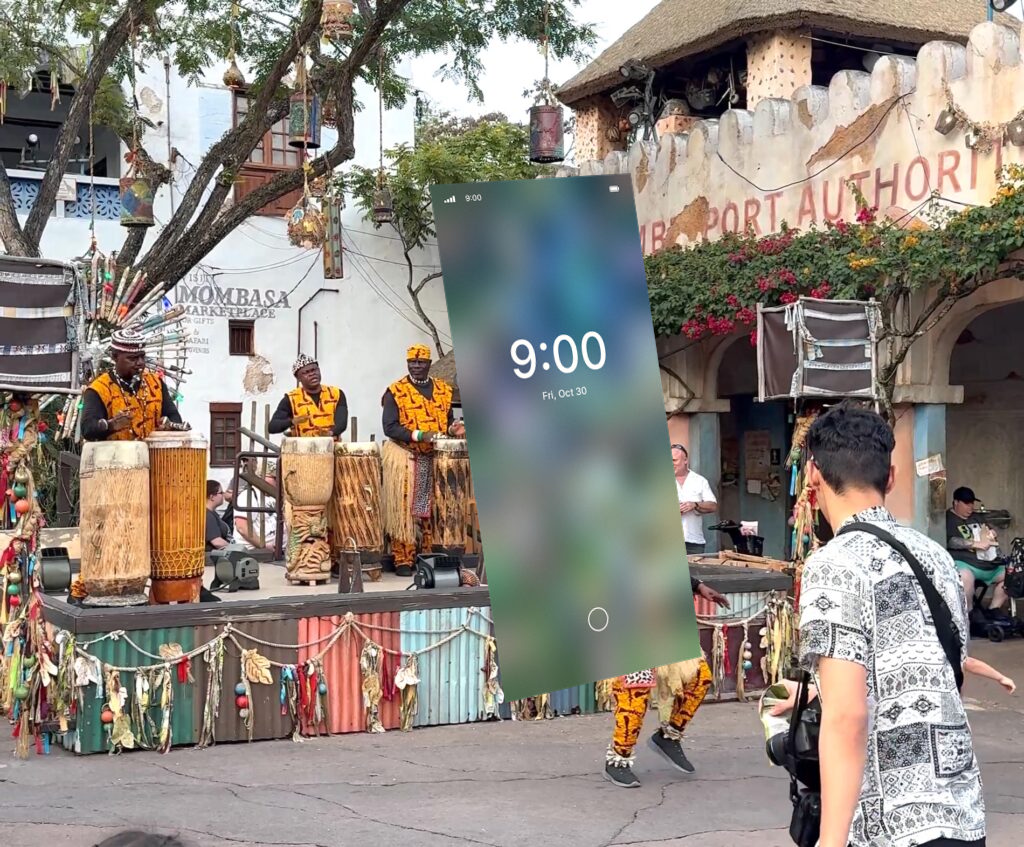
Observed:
9.00
